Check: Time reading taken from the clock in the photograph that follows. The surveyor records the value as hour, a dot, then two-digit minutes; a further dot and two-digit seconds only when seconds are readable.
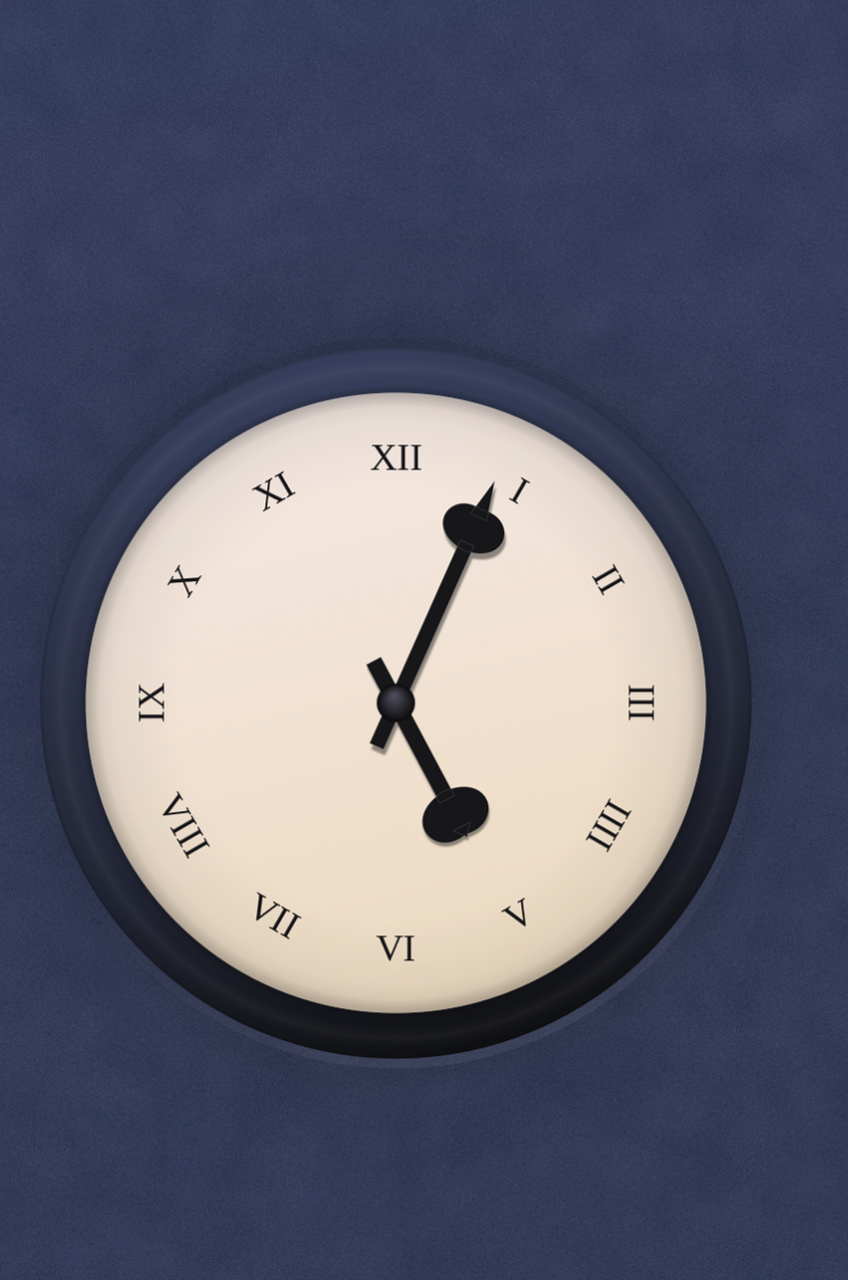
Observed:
5.04
